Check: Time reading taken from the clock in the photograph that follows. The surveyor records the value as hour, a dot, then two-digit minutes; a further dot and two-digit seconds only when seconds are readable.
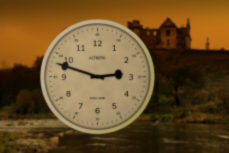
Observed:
2.48
